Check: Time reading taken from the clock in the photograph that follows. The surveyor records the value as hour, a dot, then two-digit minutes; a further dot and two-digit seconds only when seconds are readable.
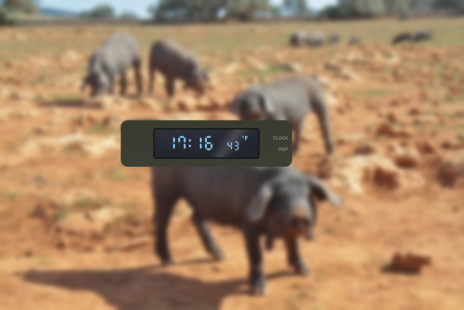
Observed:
17.16
